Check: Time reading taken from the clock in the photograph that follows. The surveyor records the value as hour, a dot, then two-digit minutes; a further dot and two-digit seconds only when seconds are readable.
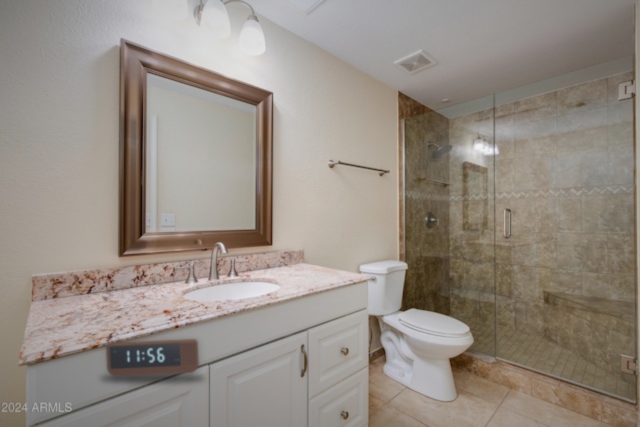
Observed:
11.56
